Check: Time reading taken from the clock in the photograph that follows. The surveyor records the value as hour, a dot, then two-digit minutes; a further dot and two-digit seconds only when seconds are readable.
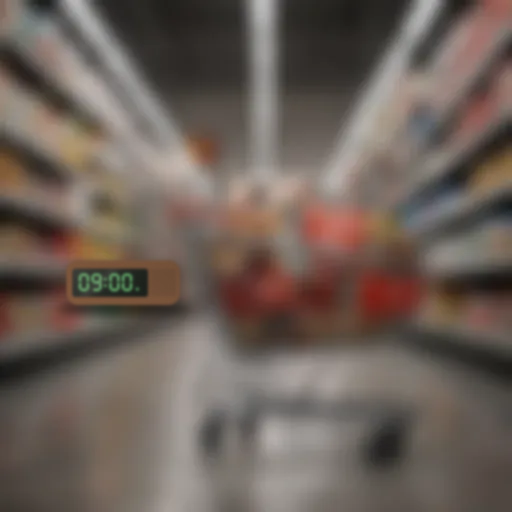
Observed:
9.00
